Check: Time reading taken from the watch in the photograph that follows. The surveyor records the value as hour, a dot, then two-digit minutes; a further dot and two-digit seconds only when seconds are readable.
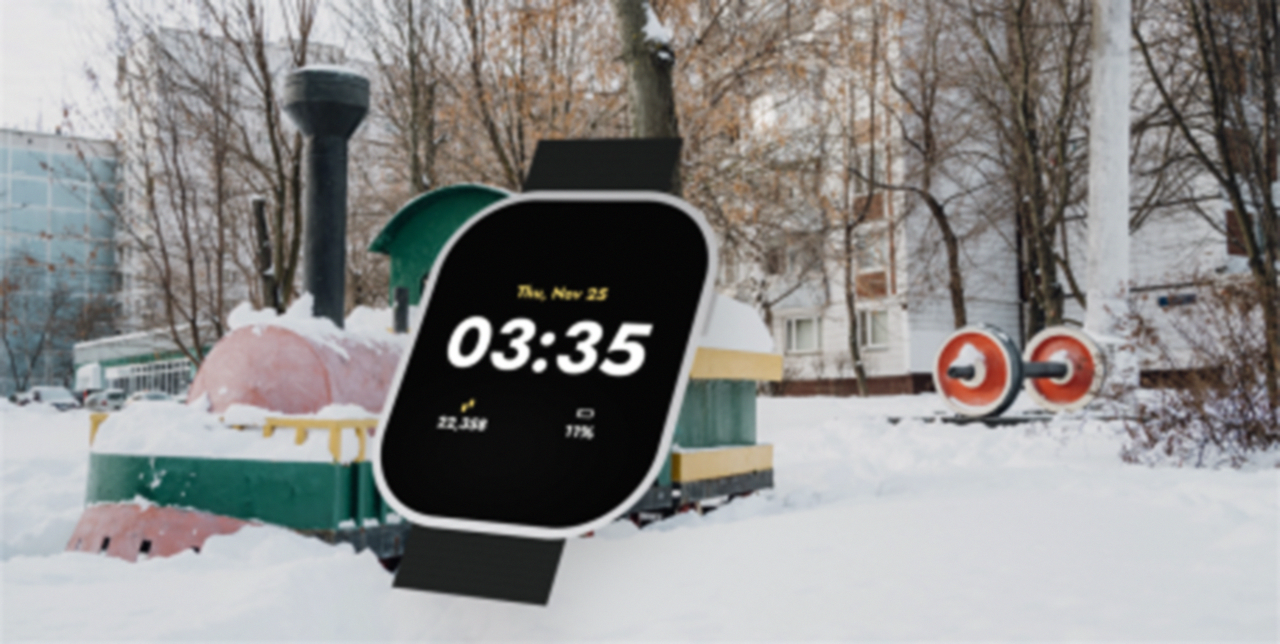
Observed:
3.35
